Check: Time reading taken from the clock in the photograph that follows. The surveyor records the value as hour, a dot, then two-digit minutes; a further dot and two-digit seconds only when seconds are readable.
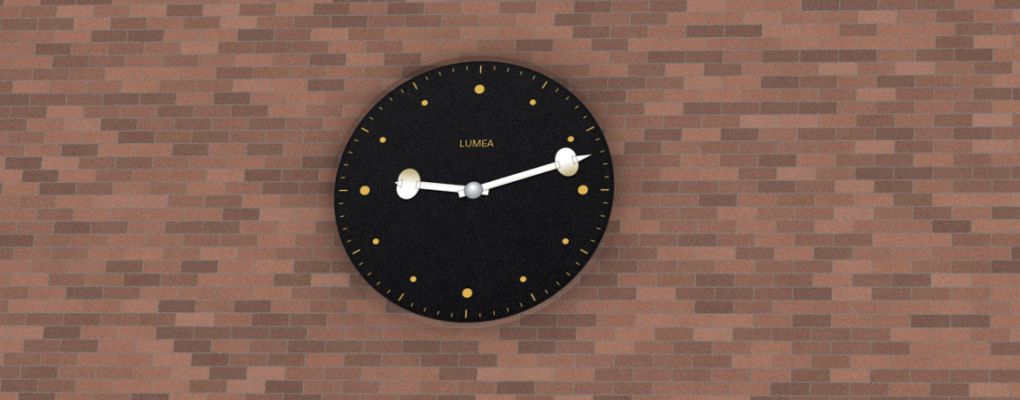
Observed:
9.12
